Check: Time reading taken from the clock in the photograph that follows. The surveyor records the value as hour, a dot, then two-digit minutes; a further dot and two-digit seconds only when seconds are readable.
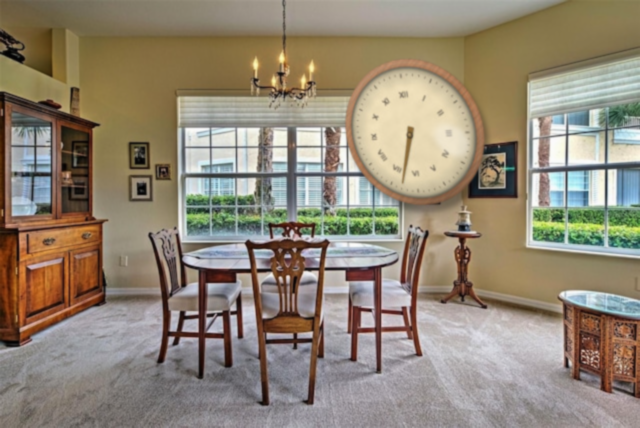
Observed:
6.33
